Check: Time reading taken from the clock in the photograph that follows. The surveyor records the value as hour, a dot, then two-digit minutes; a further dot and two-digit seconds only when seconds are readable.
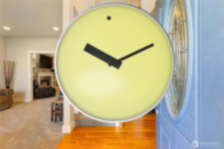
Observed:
10.12
